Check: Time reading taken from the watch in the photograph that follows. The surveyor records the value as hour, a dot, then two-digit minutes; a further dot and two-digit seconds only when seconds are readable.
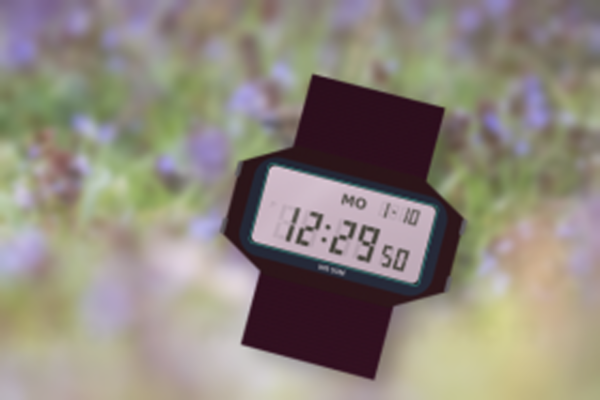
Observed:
12.29.50
